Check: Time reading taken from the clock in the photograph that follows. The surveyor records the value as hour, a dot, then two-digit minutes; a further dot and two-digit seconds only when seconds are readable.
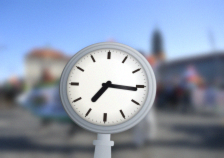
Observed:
7.16
